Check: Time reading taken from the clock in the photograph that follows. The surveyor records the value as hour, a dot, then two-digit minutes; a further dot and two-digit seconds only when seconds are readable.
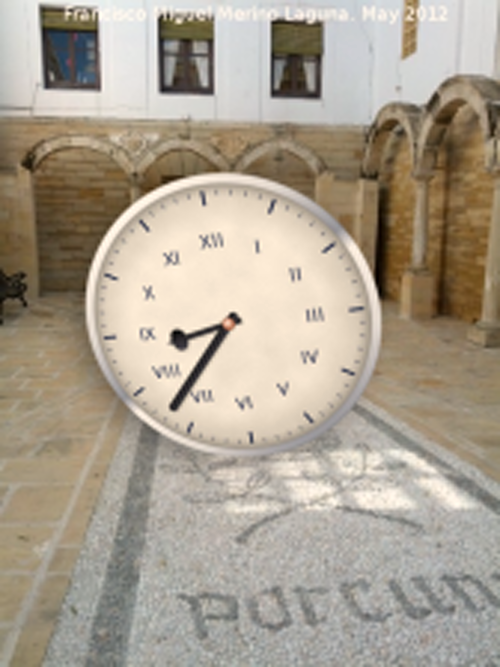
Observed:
8.37
